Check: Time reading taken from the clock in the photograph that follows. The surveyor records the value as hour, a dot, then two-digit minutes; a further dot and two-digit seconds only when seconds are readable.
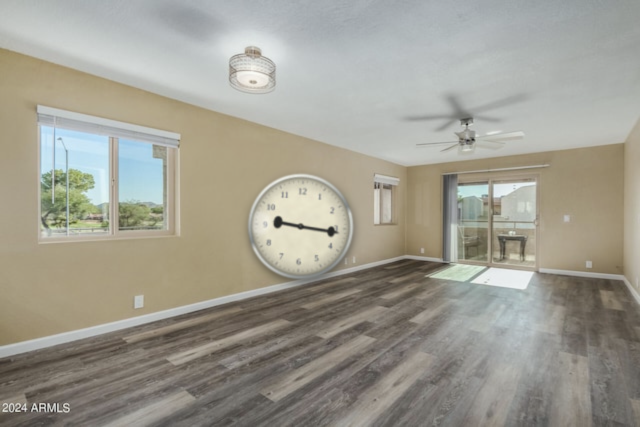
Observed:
9.16
